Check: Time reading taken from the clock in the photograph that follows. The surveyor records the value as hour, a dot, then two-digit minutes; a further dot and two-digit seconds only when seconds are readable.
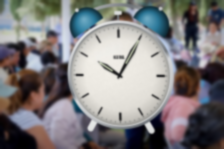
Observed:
10.05
